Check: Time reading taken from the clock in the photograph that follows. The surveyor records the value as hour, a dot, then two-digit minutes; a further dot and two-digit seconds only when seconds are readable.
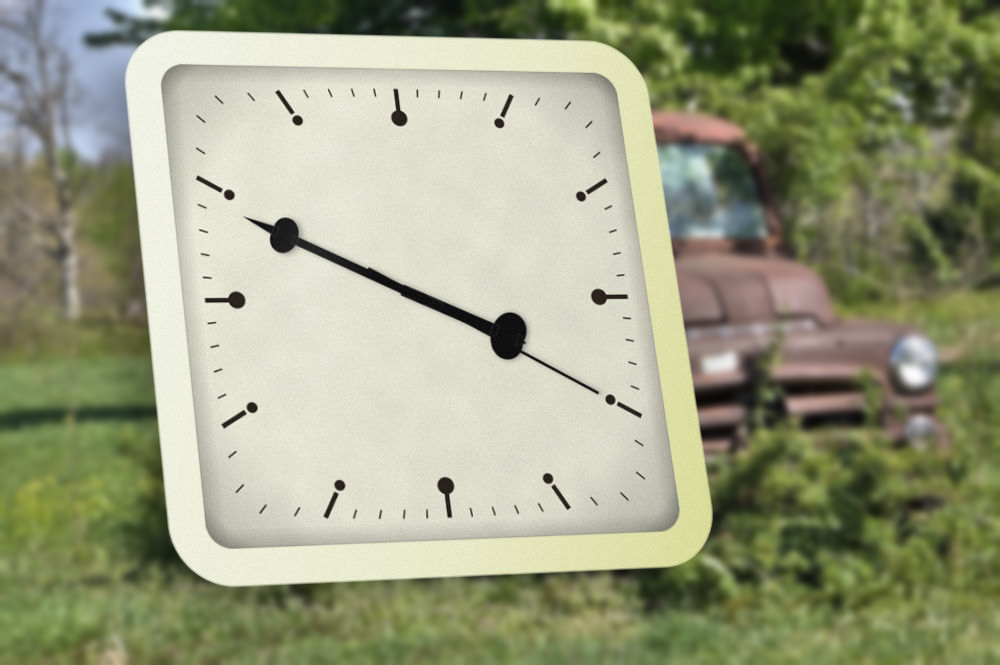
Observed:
3.49.20
